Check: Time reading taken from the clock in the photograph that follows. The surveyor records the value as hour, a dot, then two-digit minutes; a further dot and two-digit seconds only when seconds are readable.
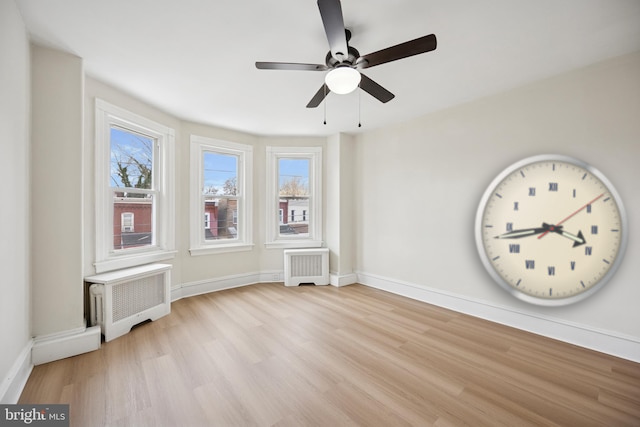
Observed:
3.43.09
